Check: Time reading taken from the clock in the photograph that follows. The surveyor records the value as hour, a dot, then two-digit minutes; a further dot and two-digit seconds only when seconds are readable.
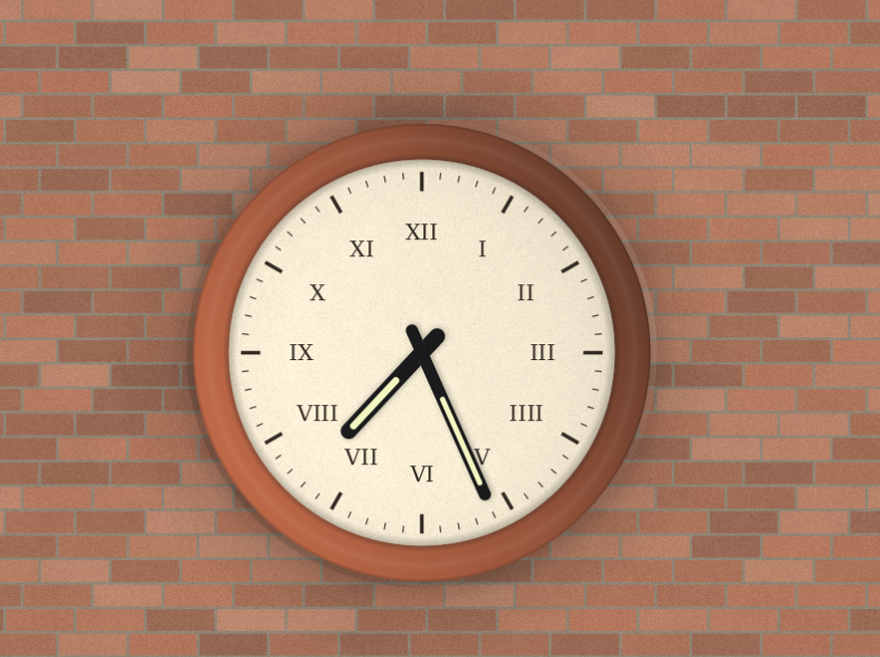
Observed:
7.26
